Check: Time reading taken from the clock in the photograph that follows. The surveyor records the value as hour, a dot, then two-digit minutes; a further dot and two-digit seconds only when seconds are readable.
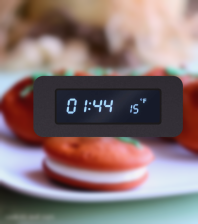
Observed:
1.44
